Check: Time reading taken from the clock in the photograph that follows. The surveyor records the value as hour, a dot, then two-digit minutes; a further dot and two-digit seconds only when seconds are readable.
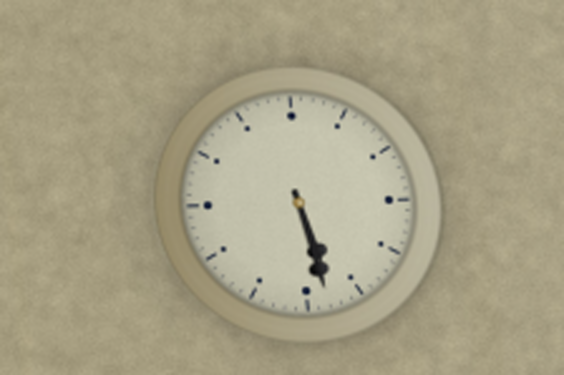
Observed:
5.28
